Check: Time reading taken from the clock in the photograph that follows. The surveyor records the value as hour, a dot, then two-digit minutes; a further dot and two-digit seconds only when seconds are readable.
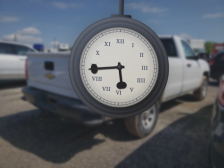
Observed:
5.44
